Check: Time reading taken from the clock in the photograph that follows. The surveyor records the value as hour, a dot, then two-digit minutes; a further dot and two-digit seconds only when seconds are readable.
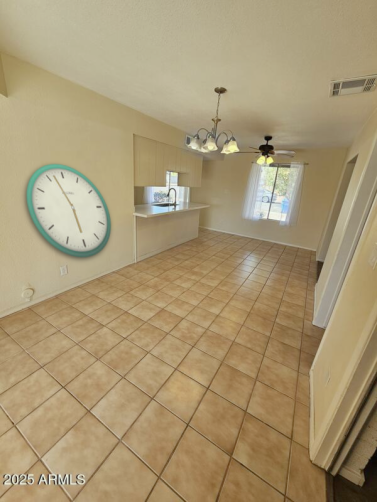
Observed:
5.57
